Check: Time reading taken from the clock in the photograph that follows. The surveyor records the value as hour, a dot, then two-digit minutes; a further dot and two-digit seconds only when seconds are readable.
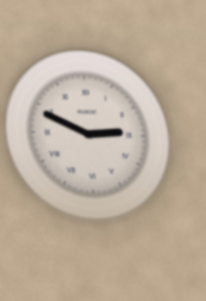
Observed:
2.49
